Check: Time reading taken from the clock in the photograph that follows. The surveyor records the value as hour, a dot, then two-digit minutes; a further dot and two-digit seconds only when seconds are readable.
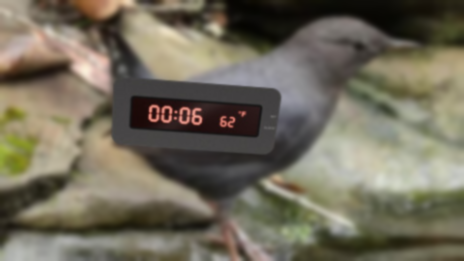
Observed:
0.06
